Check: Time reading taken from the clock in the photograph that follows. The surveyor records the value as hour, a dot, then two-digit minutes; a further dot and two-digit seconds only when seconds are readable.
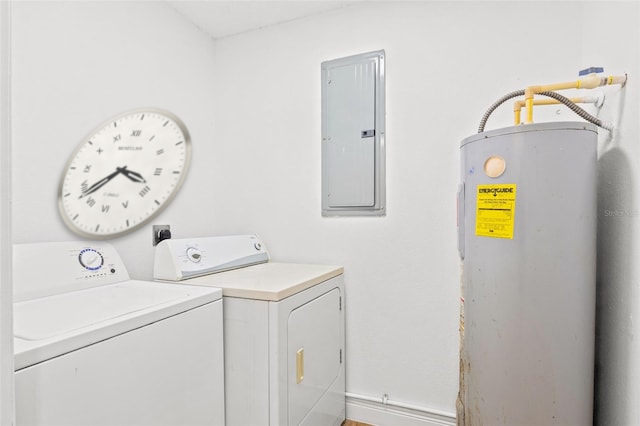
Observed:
3.38
